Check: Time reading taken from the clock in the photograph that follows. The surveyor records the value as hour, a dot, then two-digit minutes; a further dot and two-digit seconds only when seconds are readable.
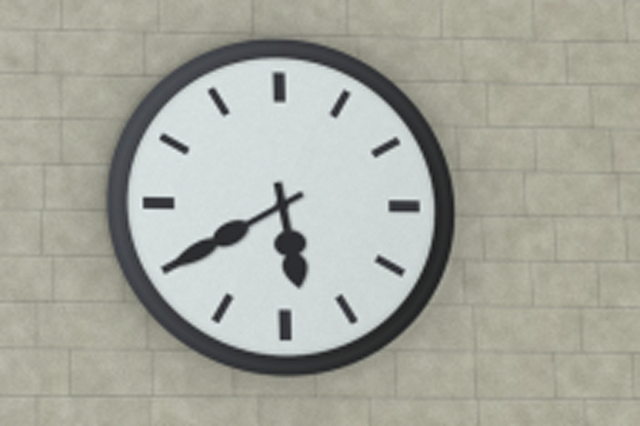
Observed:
5.40
